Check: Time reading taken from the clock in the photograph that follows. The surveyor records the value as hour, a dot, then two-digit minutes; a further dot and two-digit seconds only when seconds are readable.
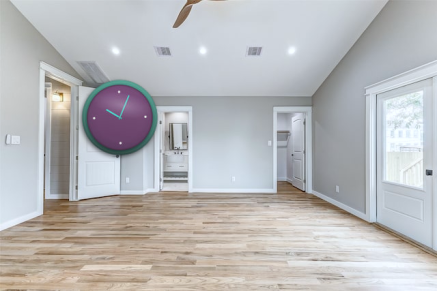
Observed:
10.04
